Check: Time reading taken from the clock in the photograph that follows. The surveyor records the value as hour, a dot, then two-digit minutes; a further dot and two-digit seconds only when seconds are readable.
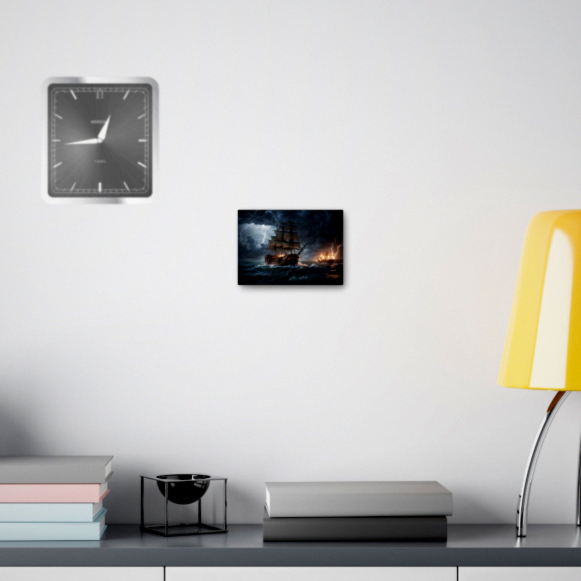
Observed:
12.44
